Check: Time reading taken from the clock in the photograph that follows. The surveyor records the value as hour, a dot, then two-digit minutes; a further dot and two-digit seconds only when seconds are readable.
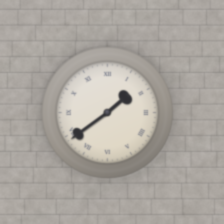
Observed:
1.39
